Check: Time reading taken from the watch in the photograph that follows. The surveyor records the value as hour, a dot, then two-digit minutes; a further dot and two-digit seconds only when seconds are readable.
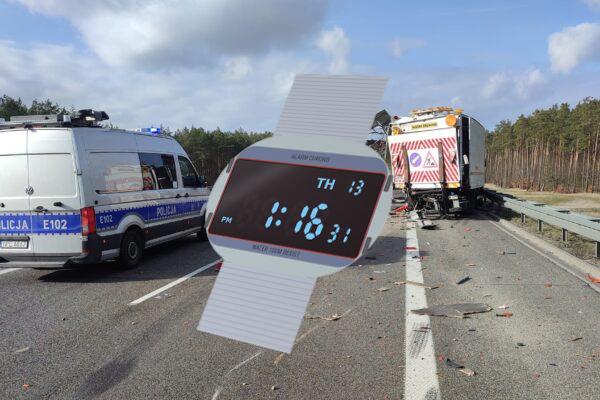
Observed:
1.16.31
